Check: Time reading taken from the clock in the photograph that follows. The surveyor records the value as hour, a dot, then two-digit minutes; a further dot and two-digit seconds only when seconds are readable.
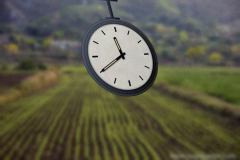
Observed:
11.40
